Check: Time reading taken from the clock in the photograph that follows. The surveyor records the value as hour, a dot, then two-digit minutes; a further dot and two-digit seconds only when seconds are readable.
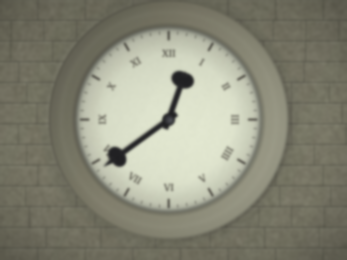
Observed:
12.39
